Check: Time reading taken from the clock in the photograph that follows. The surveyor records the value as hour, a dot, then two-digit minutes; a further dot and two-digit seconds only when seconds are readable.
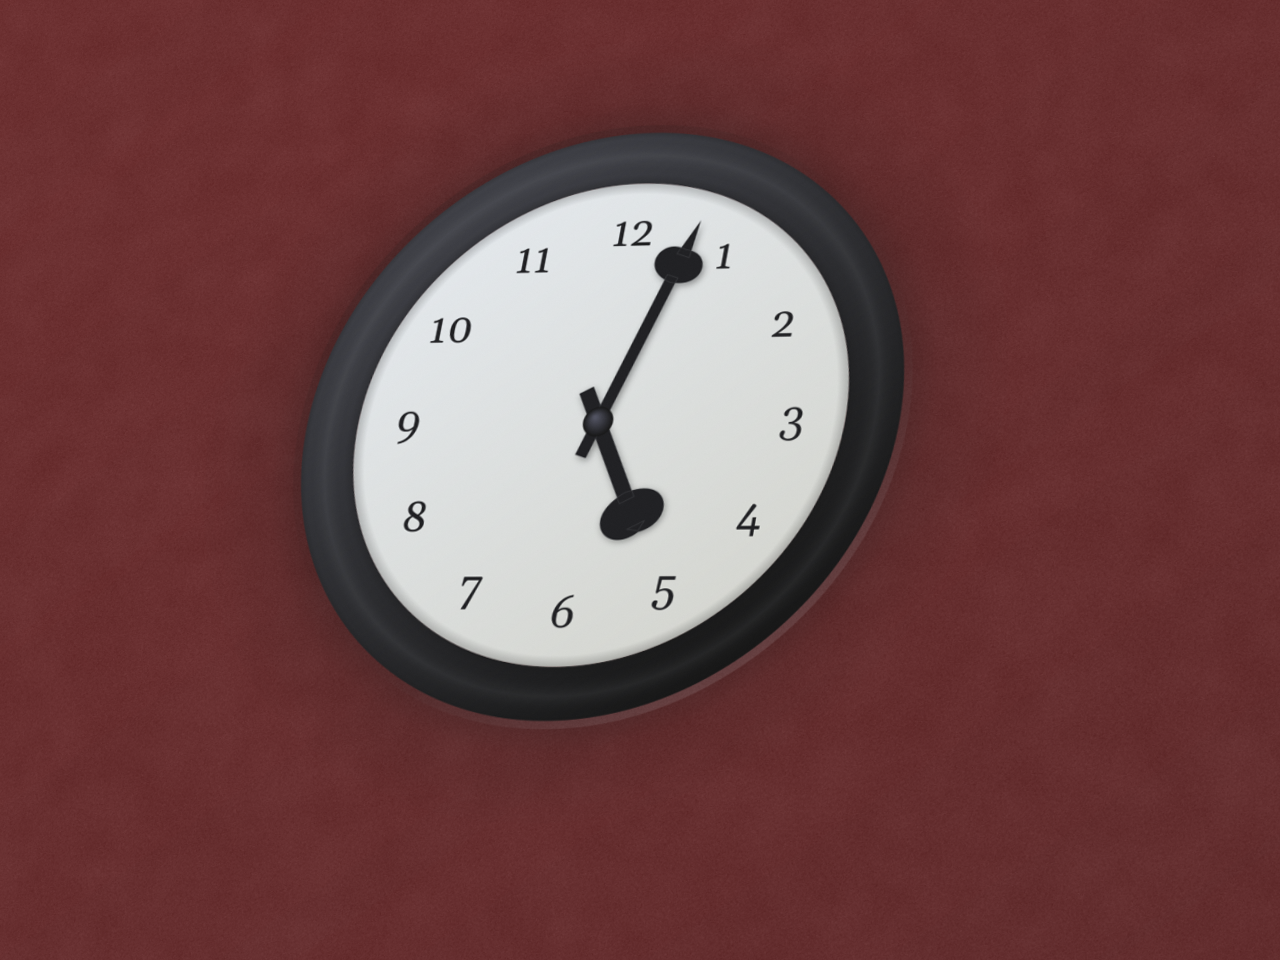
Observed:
5.03
